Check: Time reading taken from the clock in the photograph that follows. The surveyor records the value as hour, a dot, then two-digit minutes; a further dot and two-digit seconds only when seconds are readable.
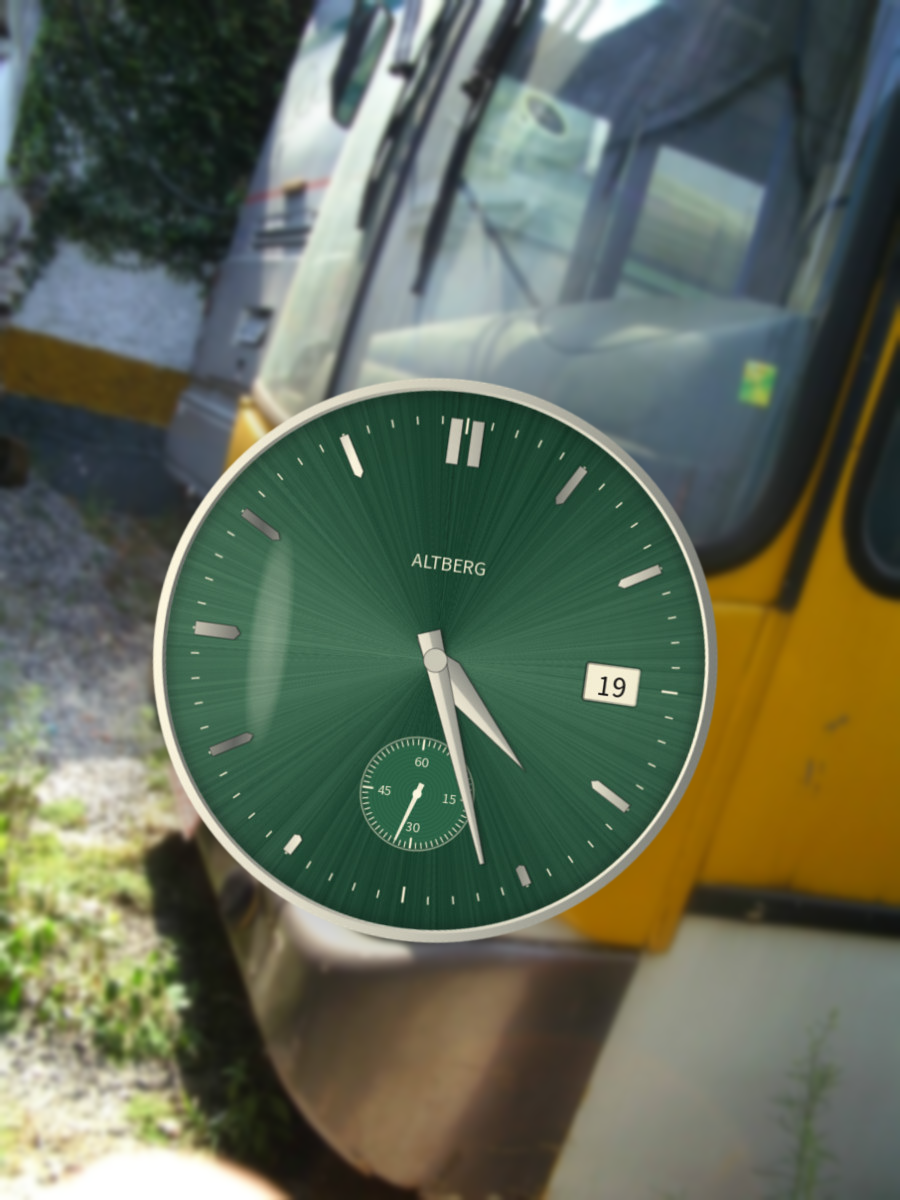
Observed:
4.26.33
